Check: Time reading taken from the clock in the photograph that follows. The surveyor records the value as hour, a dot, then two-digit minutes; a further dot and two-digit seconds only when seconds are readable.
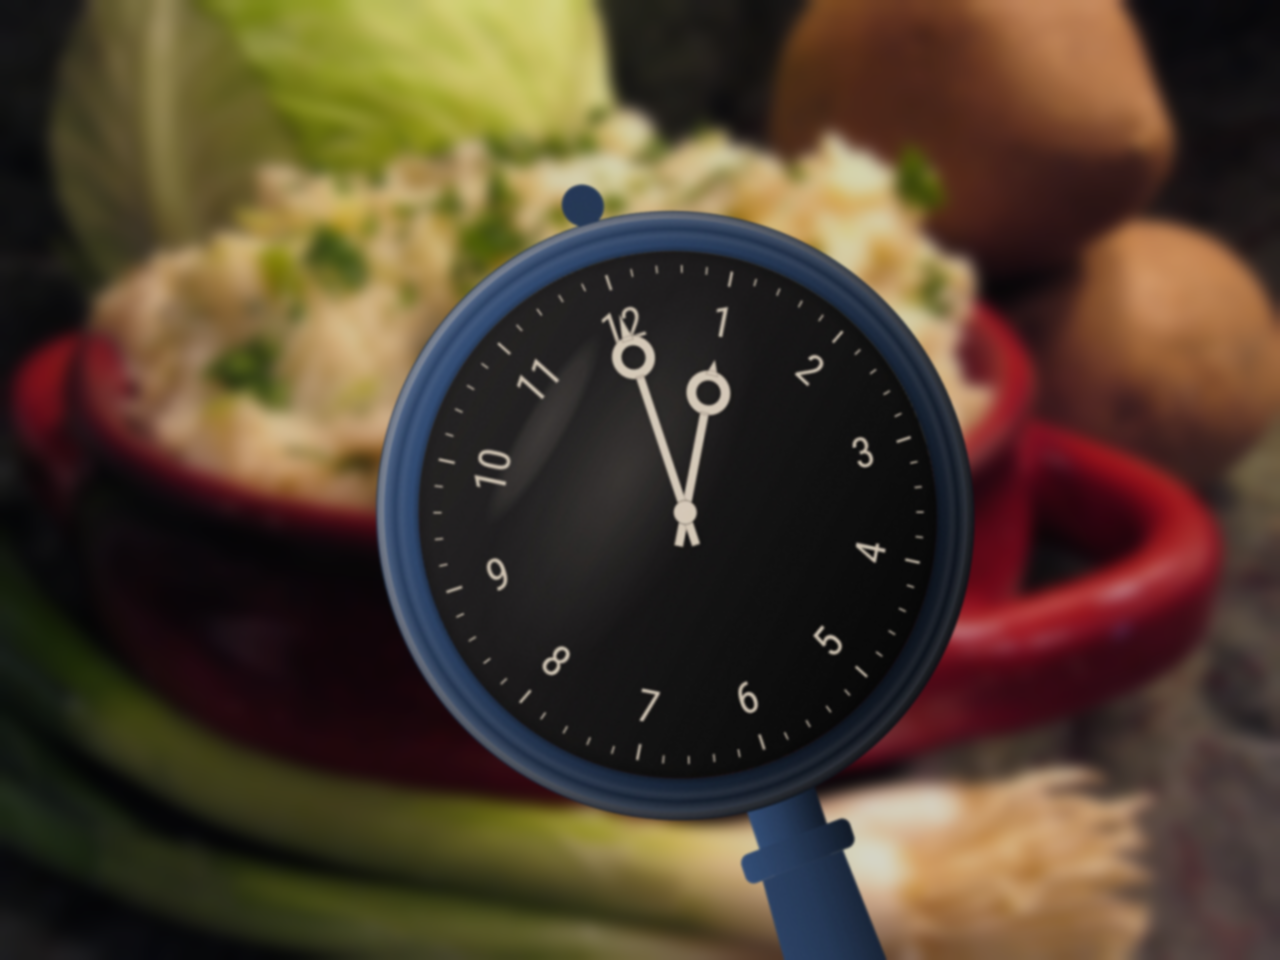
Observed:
1.00
